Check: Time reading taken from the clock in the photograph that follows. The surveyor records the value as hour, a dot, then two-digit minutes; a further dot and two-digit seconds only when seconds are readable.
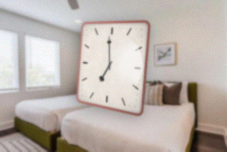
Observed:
6.59
